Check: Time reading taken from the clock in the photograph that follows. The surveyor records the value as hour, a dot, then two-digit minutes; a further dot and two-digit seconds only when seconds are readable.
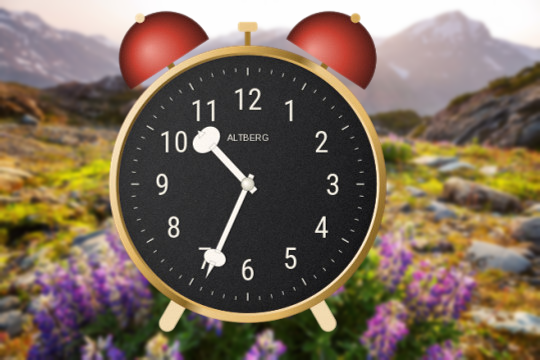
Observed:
10.34
